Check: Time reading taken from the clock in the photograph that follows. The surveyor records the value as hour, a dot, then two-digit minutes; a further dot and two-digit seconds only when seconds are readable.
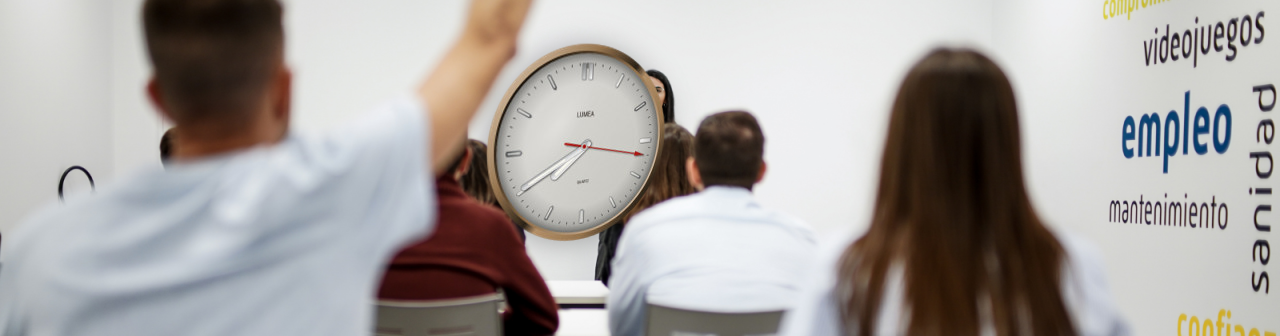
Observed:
7.40.17
